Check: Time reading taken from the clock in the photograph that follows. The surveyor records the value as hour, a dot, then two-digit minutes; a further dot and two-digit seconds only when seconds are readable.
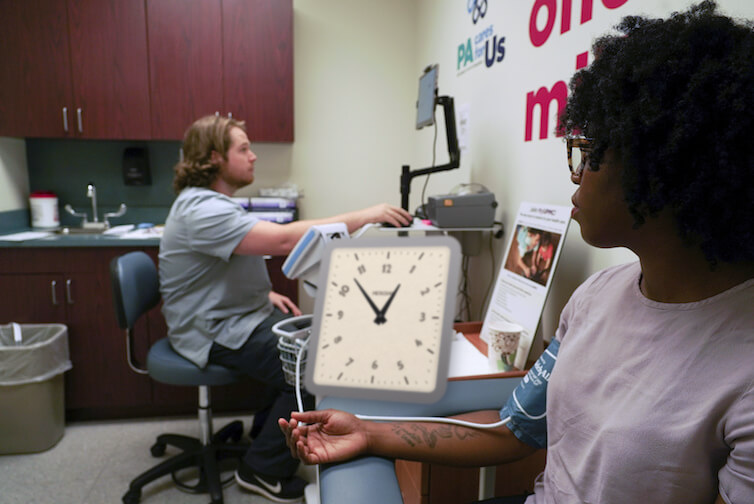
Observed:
12.53
